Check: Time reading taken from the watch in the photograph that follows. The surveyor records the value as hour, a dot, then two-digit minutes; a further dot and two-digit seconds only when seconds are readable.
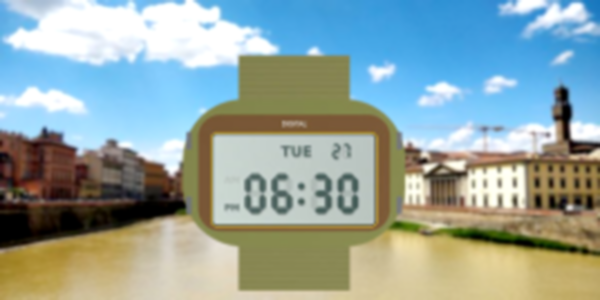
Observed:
6.30
